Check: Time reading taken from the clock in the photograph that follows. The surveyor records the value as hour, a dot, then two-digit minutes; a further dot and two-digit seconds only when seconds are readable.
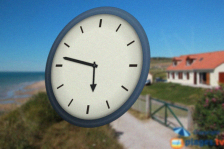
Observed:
5.47
